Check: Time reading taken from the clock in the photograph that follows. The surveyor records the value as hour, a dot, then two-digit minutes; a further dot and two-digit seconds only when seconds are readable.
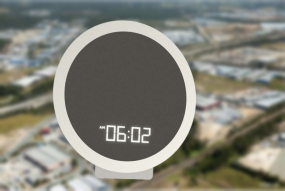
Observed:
6.02
